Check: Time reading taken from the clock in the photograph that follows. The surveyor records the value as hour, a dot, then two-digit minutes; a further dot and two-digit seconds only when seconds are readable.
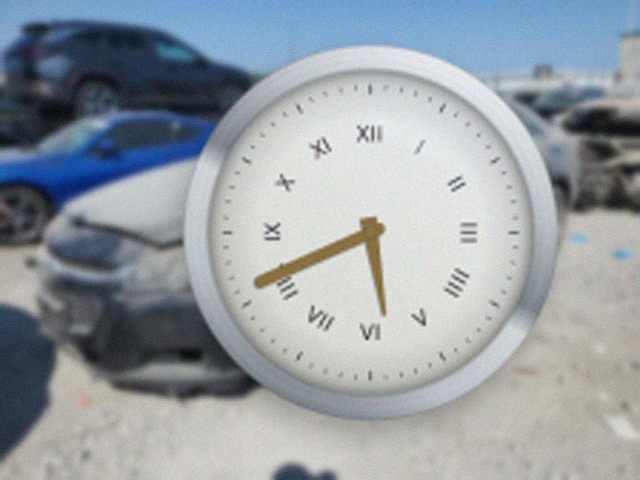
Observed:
5.41
